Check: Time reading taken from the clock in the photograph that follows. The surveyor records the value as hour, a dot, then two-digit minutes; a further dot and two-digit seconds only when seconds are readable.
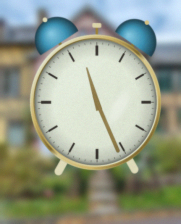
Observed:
11.26
